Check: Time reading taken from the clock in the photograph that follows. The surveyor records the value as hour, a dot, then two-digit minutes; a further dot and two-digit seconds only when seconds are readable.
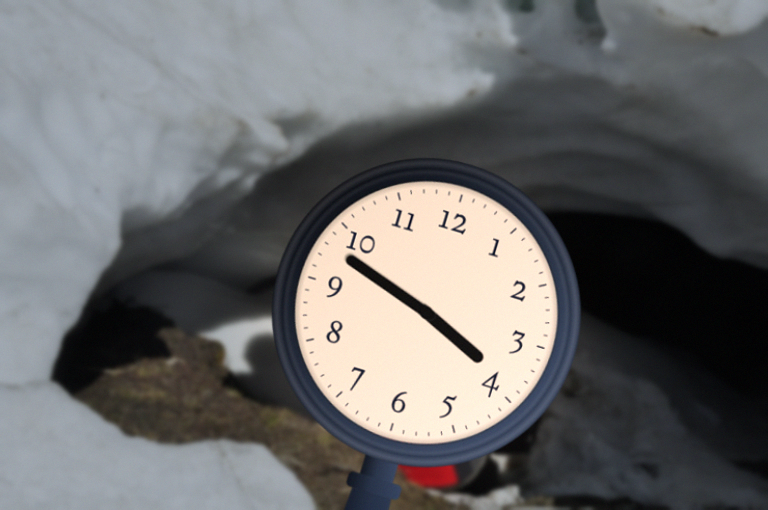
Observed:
3.48
